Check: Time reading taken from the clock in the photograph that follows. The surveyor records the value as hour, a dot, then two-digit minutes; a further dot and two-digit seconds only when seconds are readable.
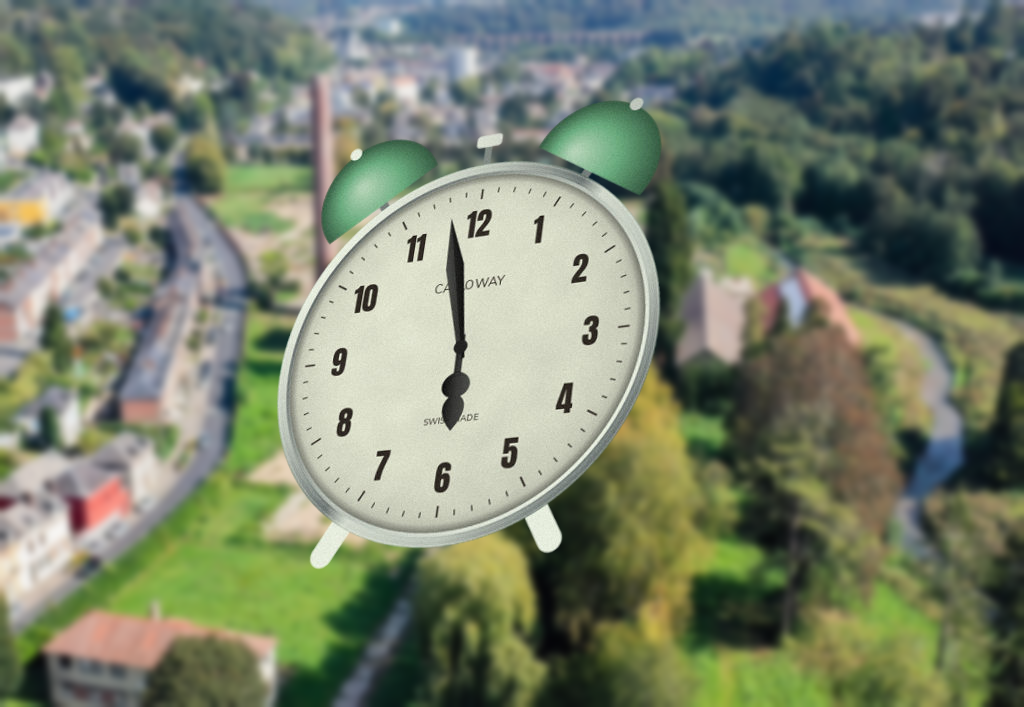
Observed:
5.58
